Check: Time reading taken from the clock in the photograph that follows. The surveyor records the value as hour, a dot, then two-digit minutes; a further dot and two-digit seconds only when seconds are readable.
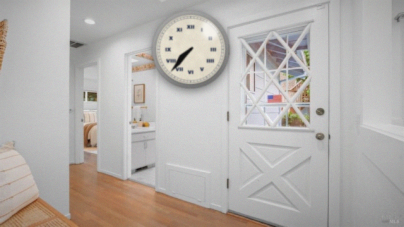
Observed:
7.37
